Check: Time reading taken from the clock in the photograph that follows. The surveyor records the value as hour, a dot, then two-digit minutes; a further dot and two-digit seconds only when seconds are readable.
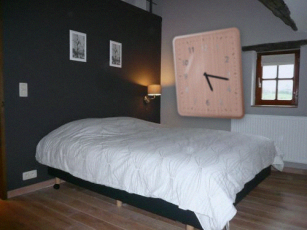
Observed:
5.17
